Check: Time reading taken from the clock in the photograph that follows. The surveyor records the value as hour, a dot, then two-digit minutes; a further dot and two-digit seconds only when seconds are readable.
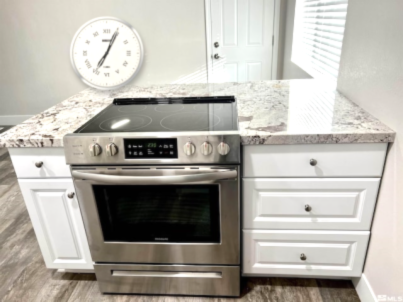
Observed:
7.04
